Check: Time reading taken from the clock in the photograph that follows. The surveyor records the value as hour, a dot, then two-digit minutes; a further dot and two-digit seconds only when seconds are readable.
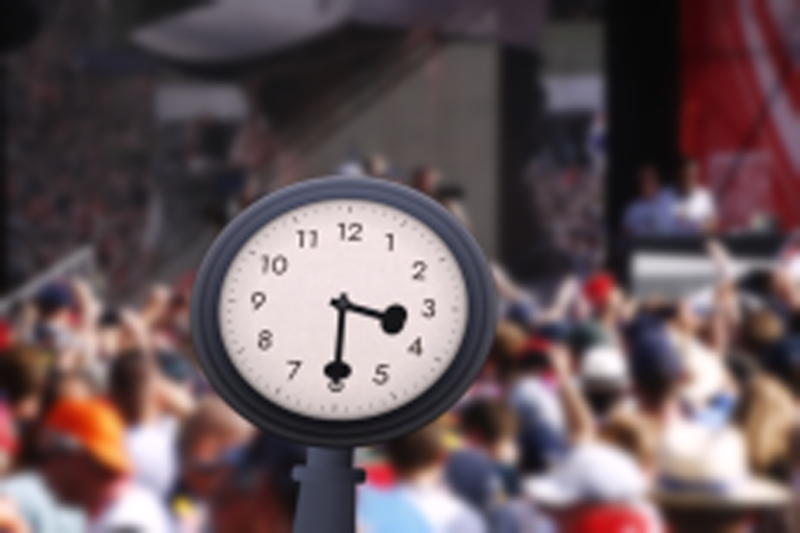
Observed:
3.30
